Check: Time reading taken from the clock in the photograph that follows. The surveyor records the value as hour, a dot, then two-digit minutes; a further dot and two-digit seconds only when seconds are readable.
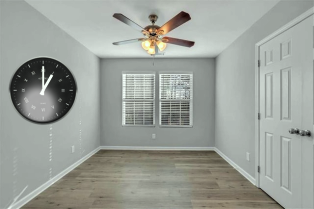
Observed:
1.00
